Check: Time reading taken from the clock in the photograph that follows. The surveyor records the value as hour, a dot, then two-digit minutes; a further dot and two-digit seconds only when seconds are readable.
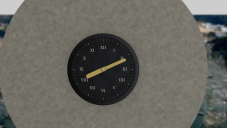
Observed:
8.11
